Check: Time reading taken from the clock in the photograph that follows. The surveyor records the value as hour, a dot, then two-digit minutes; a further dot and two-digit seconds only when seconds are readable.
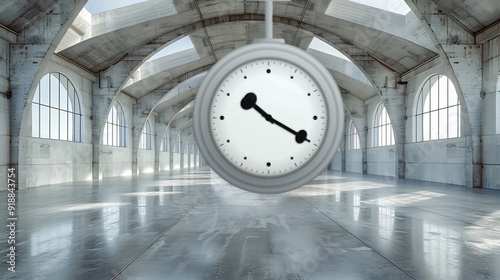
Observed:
10.20
